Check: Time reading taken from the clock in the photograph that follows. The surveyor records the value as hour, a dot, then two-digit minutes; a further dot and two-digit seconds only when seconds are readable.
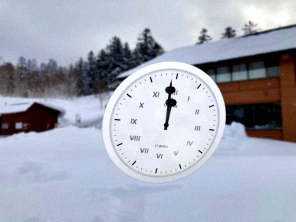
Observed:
11.59
